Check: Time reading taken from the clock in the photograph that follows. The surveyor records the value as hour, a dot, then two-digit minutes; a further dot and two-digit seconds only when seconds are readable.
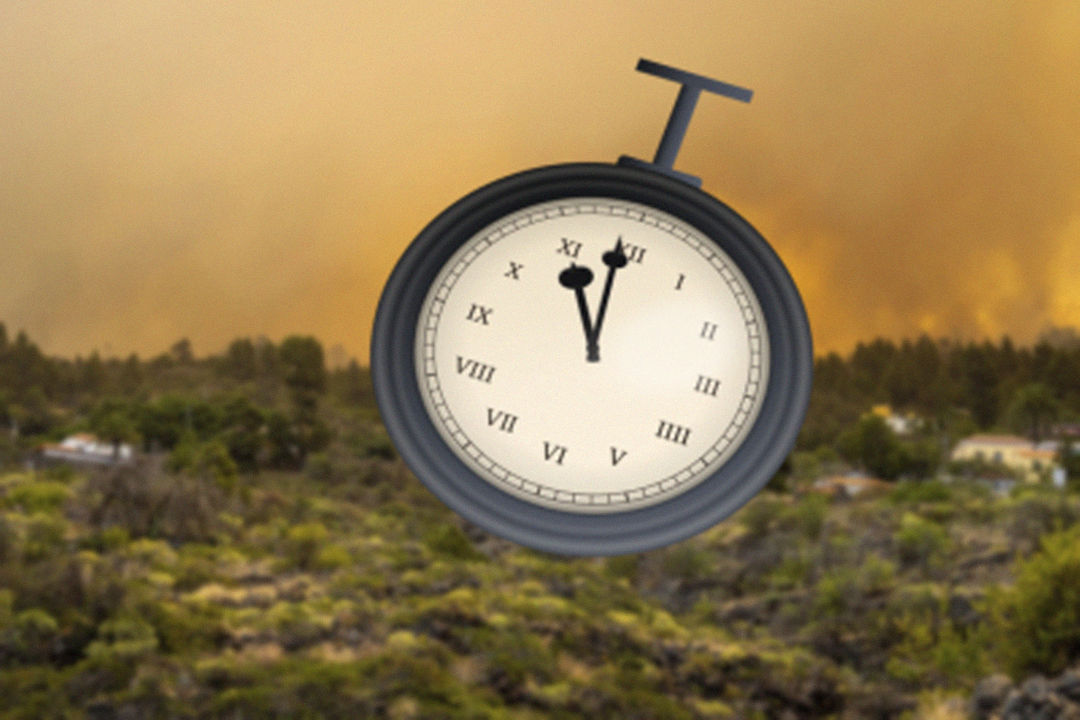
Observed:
10.59
